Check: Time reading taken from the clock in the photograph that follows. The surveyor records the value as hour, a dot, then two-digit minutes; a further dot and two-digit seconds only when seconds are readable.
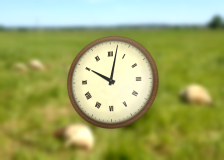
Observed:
10.02
